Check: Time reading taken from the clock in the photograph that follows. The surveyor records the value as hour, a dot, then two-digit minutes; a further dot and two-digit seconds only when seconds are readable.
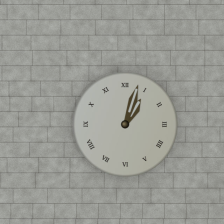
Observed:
1.03
